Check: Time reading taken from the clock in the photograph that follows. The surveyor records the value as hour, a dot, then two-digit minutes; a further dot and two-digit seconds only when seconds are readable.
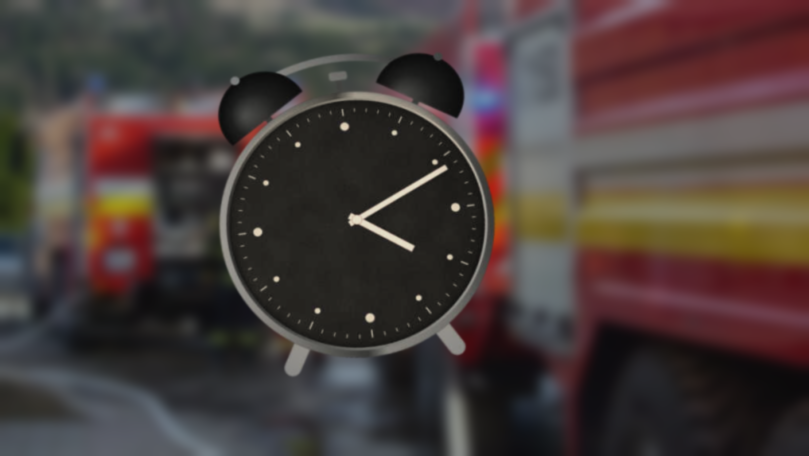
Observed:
4.11
